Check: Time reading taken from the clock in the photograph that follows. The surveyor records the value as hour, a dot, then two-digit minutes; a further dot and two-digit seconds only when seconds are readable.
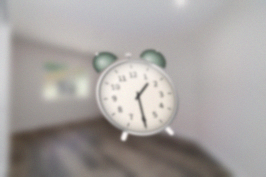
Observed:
1.30
